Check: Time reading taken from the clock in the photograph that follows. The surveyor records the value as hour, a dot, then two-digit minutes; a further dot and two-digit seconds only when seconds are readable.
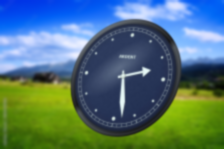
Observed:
2.28
